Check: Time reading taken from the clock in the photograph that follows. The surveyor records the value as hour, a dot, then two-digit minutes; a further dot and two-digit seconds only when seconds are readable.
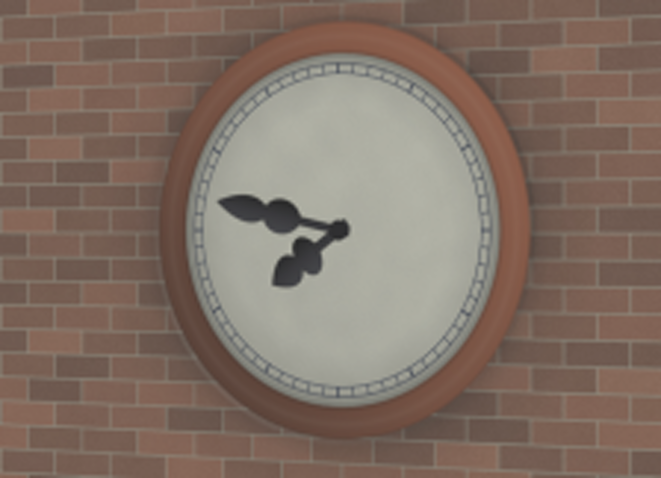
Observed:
7.47
